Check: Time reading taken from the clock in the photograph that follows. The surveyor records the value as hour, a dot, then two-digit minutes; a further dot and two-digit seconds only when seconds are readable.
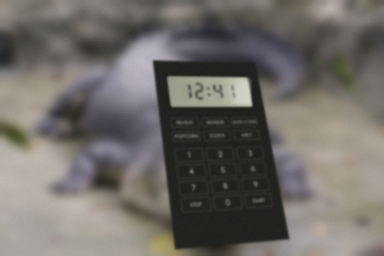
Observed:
12.41
